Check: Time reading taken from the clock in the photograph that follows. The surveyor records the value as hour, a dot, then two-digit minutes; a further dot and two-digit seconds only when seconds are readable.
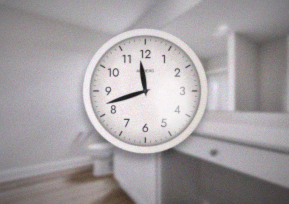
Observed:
11.42
